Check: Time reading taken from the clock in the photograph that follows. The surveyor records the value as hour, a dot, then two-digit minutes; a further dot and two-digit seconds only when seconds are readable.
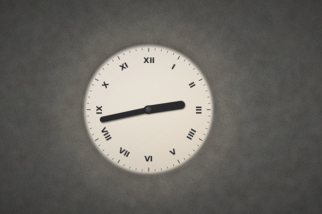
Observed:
2.43
